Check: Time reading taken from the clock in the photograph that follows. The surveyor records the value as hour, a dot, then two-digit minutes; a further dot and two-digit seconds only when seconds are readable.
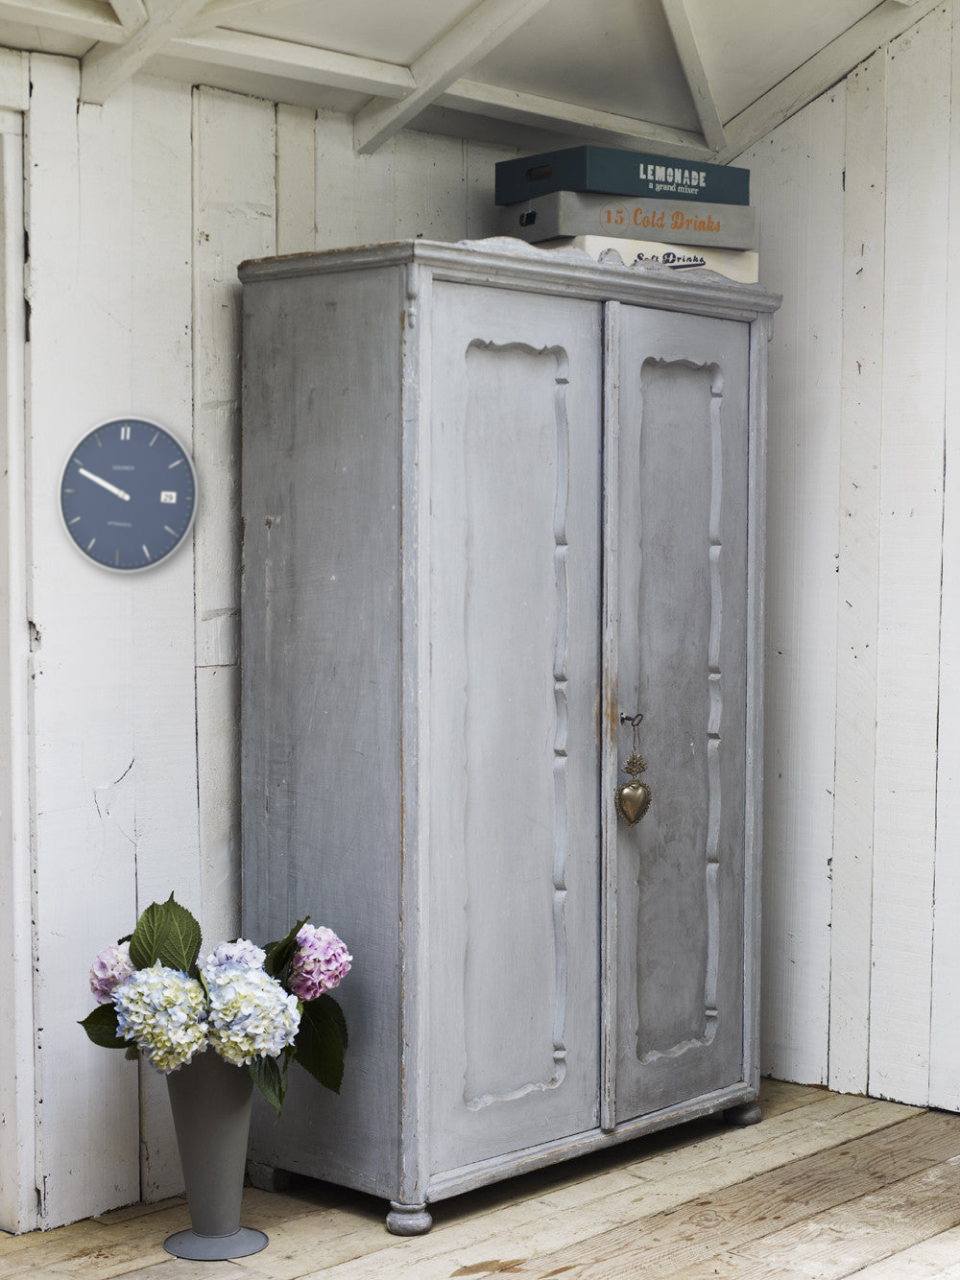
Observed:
9.49
